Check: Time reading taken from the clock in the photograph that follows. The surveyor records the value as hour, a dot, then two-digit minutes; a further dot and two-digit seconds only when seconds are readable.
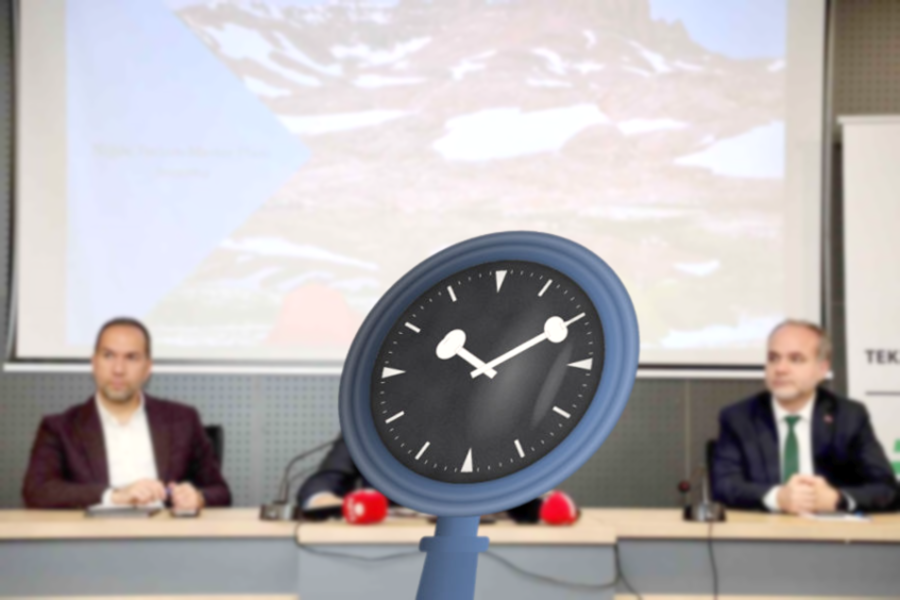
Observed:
10.10
